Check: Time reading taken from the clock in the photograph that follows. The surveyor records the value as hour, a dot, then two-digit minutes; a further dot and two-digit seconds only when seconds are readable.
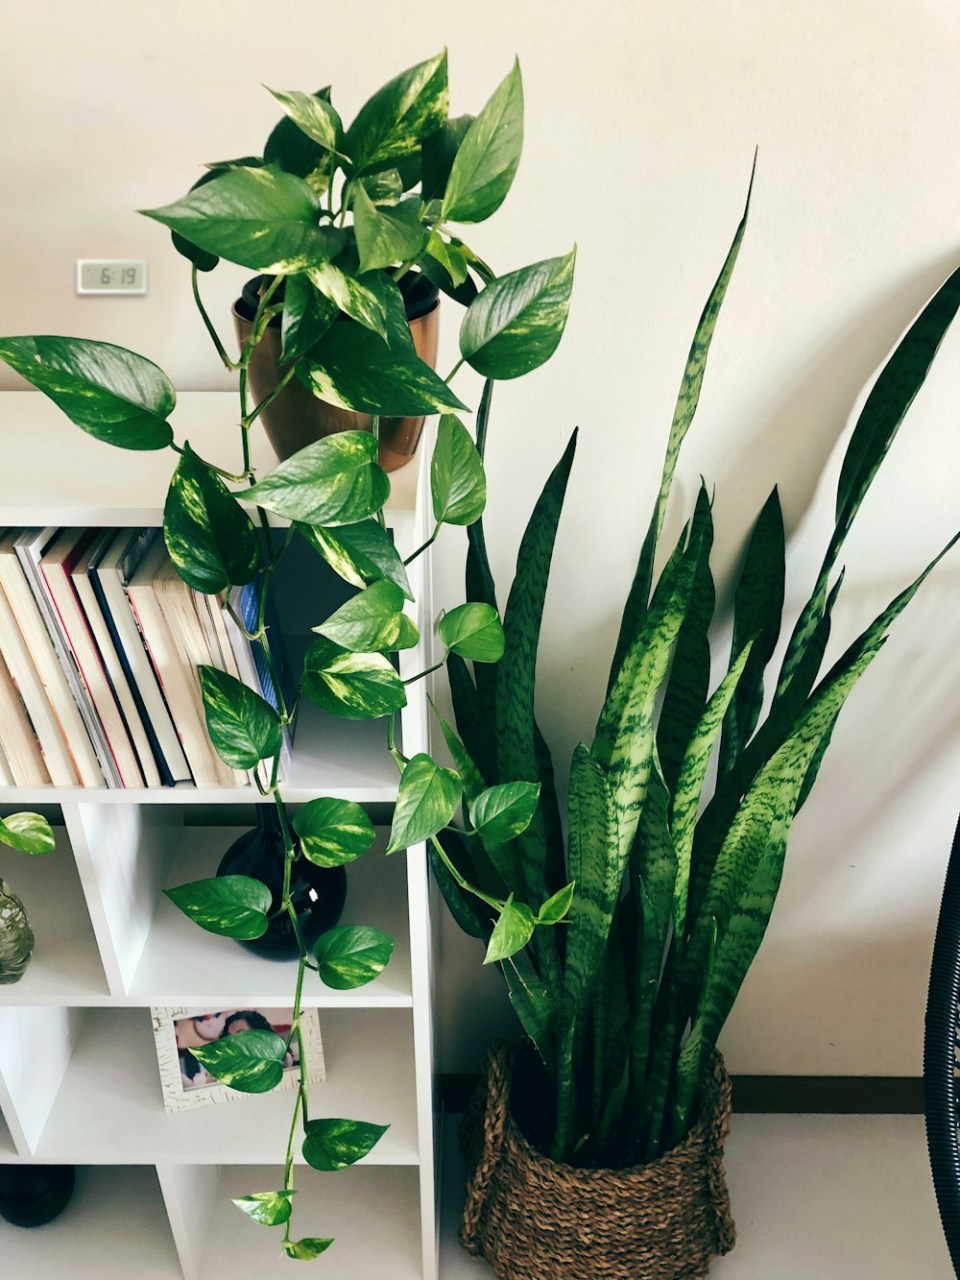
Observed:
6.19
